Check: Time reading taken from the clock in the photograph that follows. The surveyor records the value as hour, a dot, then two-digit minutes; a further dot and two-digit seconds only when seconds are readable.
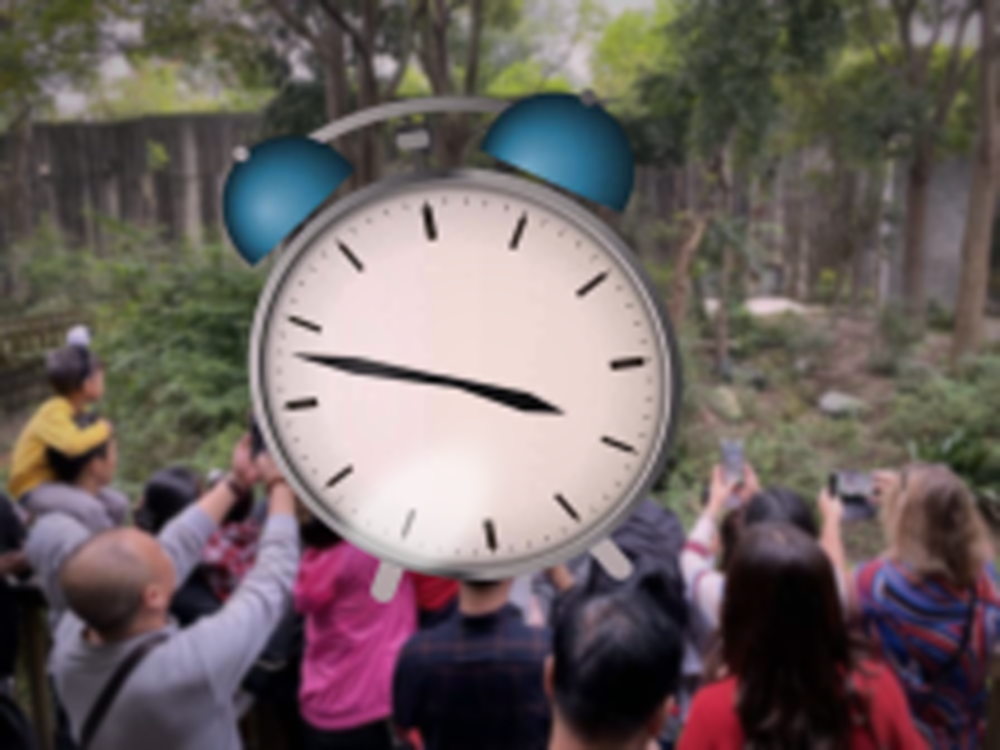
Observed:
3.48
